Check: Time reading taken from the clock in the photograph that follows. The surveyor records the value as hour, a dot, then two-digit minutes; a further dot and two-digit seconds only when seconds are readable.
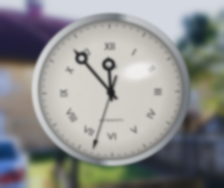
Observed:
11.53.33
